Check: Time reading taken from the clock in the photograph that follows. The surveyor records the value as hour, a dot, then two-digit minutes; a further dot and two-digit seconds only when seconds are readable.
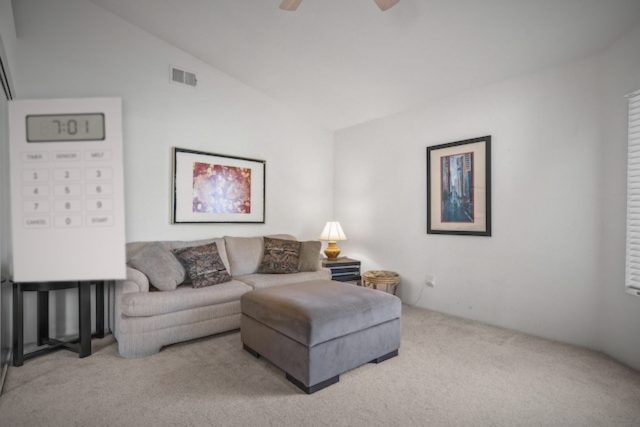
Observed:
7.01
